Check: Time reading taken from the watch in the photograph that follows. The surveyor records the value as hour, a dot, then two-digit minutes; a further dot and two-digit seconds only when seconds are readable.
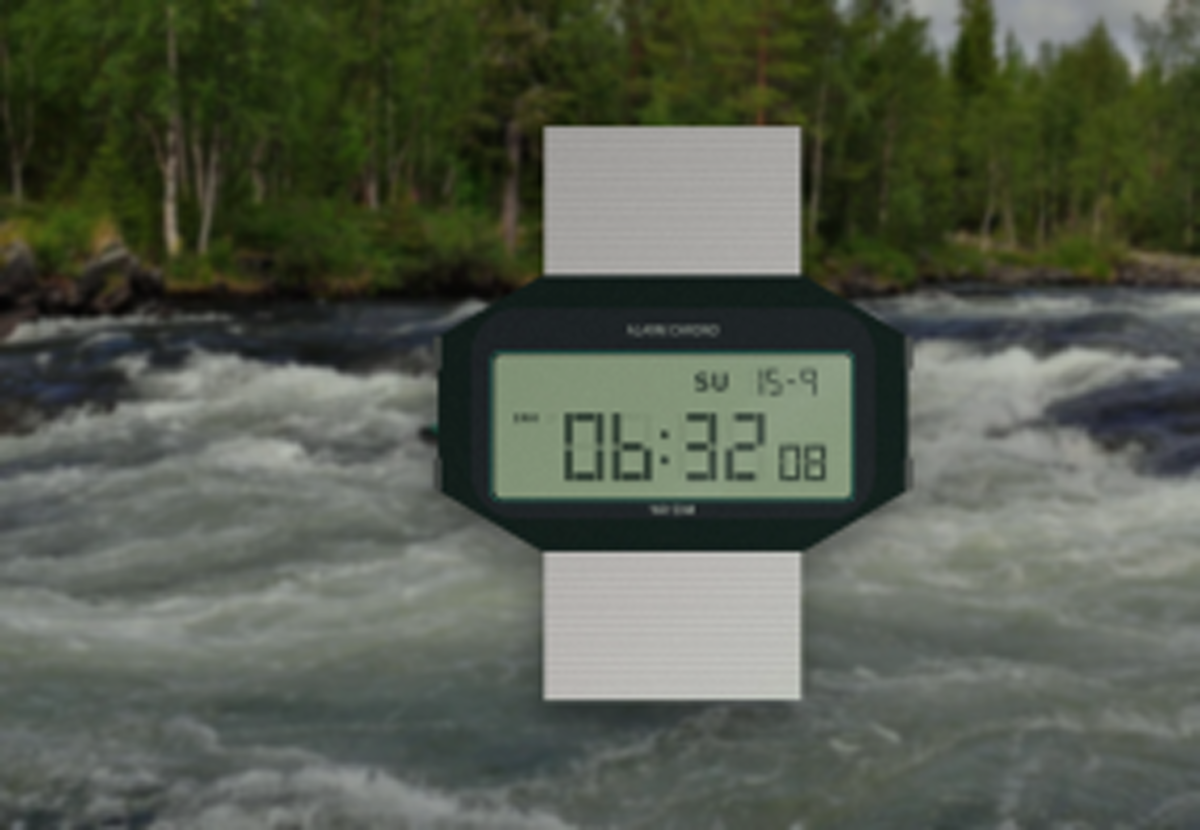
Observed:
6.32.08
